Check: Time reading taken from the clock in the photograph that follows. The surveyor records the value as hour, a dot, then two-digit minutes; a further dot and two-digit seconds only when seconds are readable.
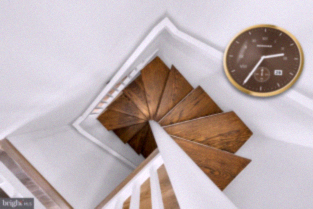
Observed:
2.35
